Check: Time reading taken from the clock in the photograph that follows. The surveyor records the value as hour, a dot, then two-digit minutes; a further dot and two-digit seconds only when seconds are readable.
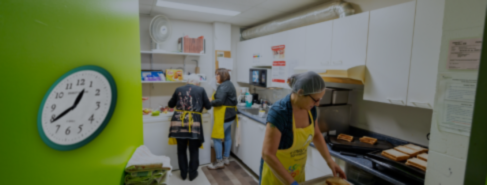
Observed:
12.39
